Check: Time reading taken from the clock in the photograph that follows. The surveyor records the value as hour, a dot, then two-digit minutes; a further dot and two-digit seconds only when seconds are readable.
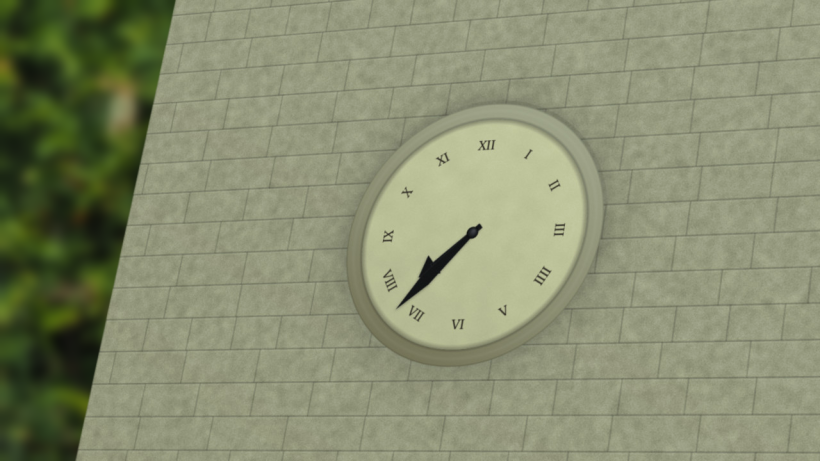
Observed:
7.37
